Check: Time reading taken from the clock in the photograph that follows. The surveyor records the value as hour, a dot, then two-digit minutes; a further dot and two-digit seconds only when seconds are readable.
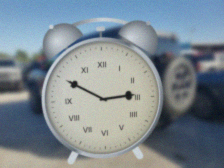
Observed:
2.50
